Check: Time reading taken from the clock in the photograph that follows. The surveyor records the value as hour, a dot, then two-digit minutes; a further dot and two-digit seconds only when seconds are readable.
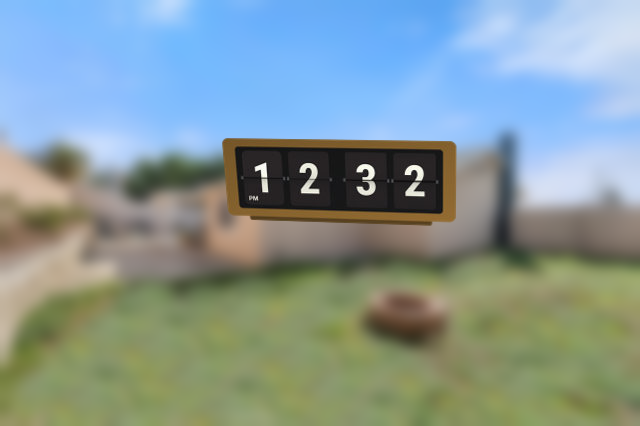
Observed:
12.32
